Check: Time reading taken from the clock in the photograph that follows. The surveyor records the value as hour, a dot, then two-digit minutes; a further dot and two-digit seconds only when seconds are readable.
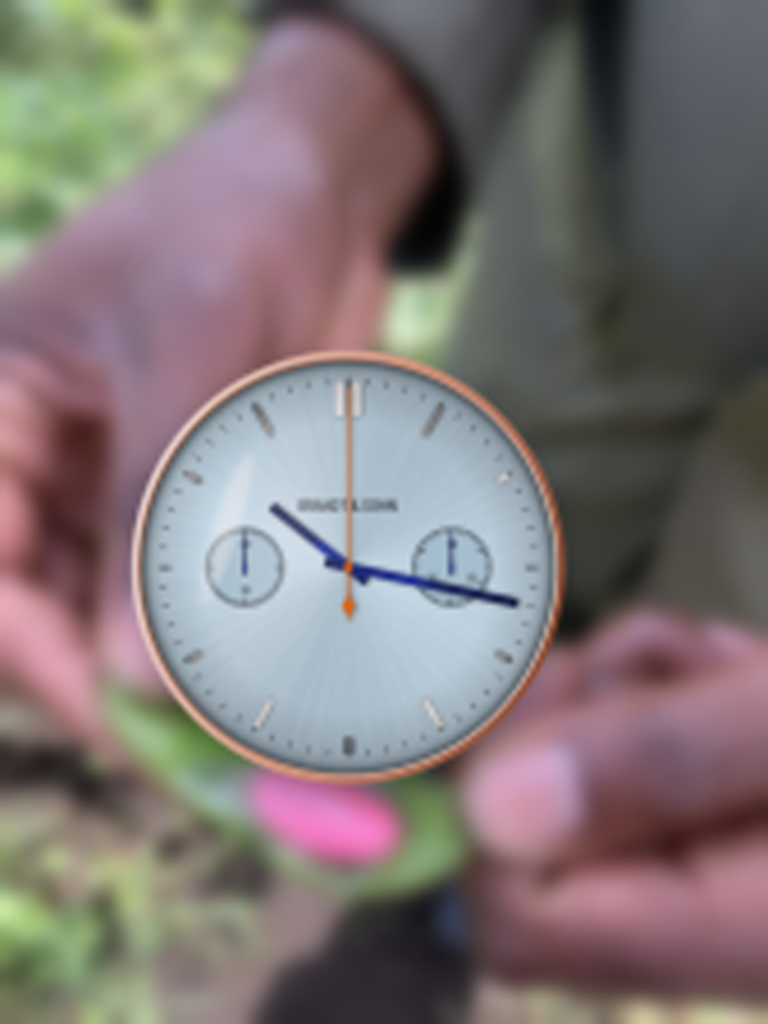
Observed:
10.17
